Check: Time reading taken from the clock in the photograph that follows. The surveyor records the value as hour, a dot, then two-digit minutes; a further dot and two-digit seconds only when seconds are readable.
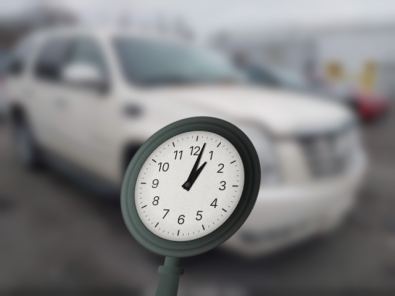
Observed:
1.02
